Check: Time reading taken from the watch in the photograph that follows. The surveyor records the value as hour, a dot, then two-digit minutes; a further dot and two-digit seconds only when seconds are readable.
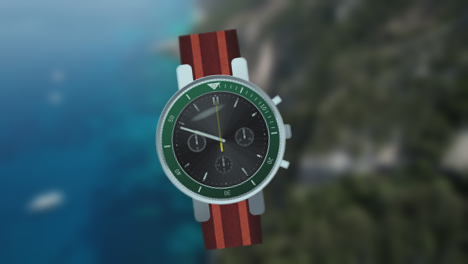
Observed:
9.49
